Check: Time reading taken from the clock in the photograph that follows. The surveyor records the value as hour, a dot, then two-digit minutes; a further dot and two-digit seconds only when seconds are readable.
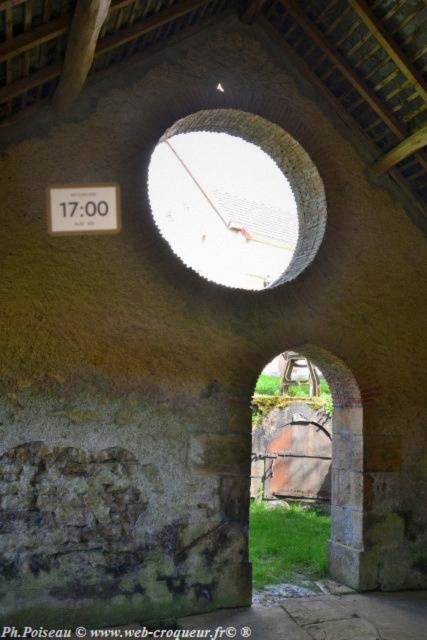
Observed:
17.00
